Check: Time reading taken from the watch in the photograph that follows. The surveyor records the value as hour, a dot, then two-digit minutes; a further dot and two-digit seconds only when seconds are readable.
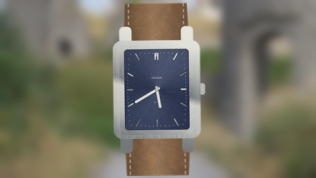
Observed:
5.40
